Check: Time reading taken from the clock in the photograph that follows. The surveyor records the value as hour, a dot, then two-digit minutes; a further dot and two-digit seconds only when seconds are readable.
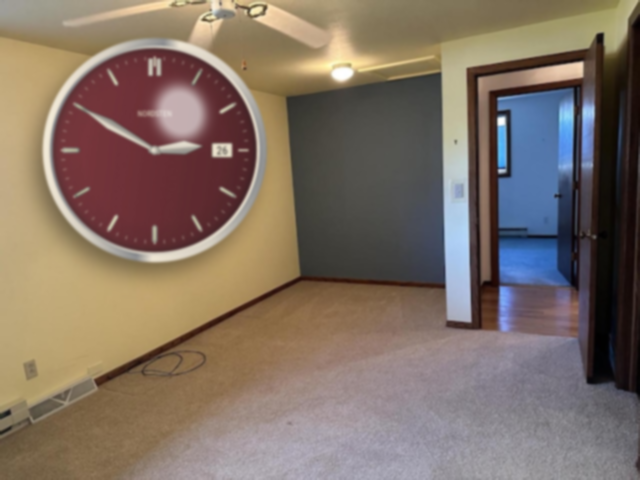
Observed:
2.50
